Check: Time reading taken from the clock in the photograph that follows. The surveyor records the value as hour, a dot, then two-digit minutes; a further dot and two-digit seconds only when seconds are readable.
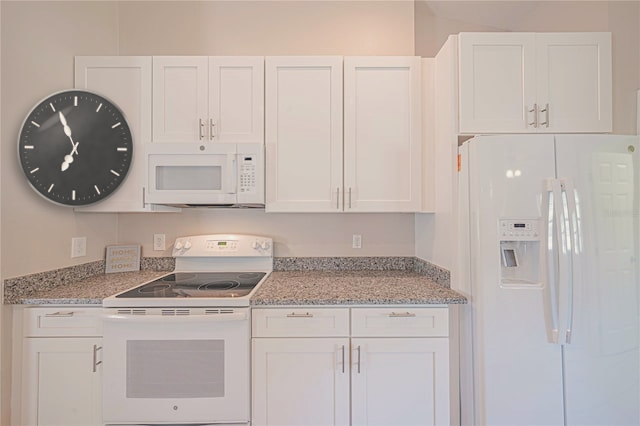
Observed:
6.56
